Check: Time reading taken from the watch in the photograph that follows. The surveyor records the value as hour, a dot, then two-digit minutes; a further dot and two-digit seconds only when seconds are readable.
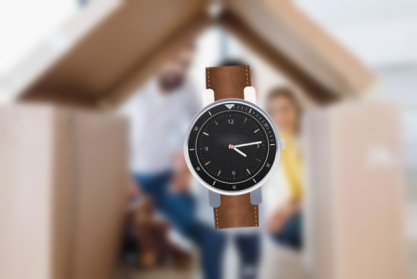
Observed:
4.14
